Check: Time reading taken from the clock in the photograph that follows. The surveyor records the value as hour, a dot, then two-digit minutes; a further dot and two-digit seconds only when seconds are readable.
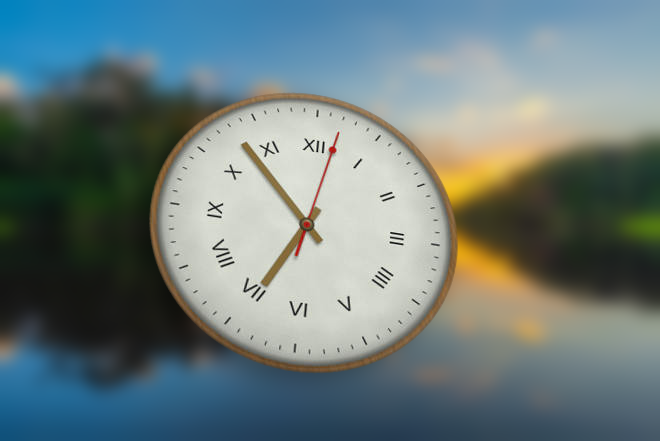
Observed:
6.53.02
